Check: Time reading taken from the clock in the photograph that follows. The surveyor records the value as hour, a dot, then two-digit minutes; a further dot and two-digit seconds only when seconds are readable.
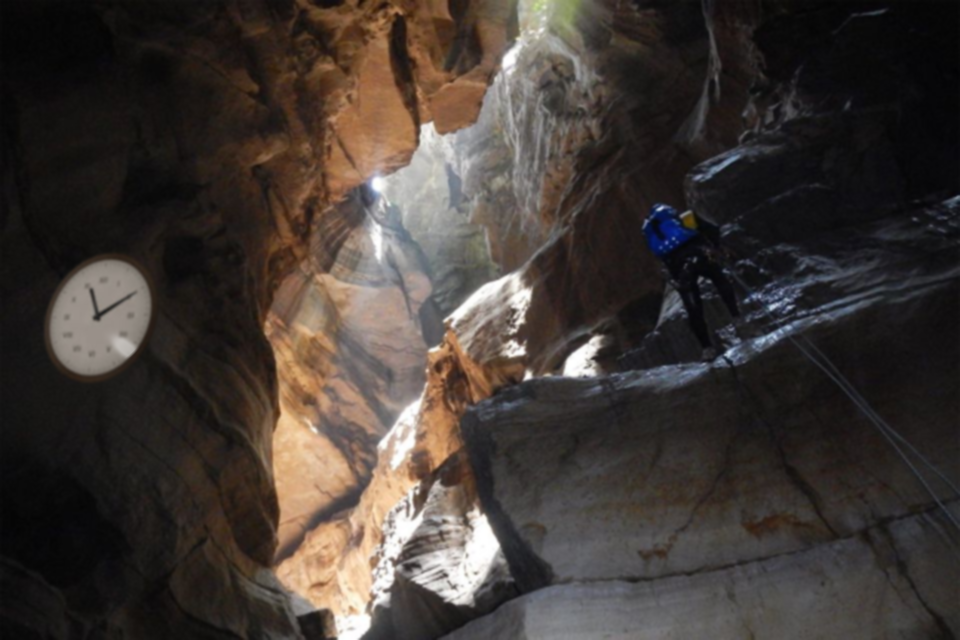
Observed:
11.10
